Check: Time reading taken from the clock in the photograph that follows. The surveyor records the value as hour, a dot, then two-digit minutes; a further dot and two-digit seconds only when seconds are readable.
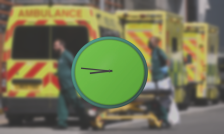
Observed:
8.46
